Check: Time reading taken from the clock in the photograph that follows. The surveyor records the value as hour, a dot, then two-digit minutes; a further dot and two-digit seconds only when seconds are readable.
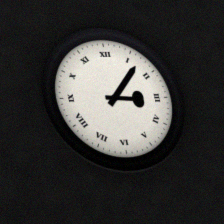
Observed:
3.07
